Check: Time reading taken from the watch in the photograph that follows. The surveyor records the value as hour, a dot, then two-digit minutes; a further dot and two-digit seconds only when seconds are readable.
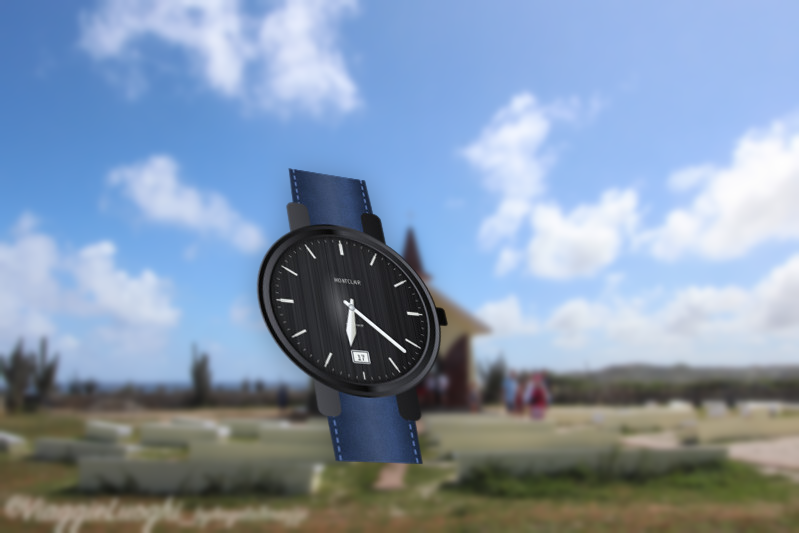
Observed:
6.22
